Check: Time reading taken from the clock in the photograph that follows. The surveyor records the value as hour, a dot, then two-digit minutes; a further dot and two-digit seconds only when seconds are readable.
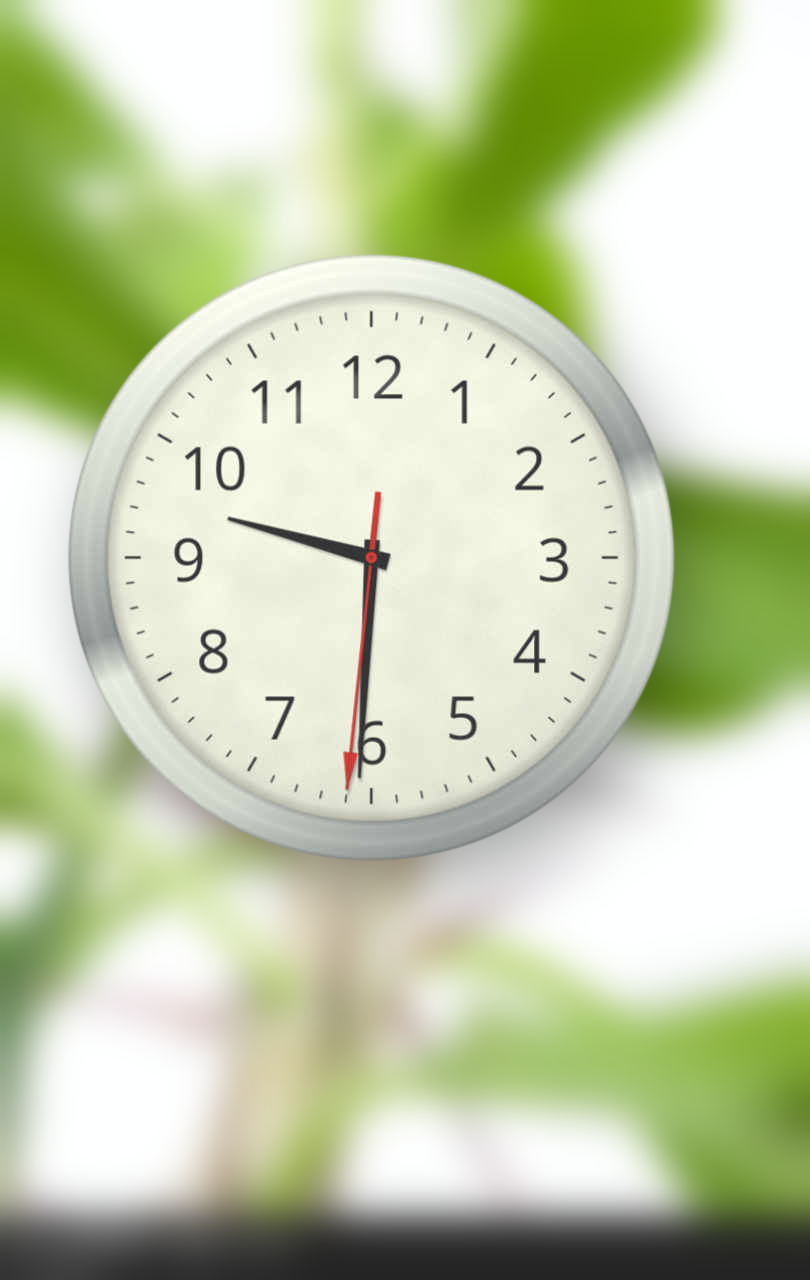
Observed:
9.30.31
